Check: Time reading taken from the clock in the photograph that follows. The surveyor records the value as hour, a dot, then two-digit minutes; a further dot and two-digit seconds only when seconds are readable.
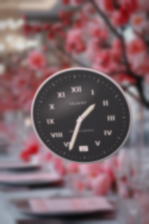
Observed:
1.34
